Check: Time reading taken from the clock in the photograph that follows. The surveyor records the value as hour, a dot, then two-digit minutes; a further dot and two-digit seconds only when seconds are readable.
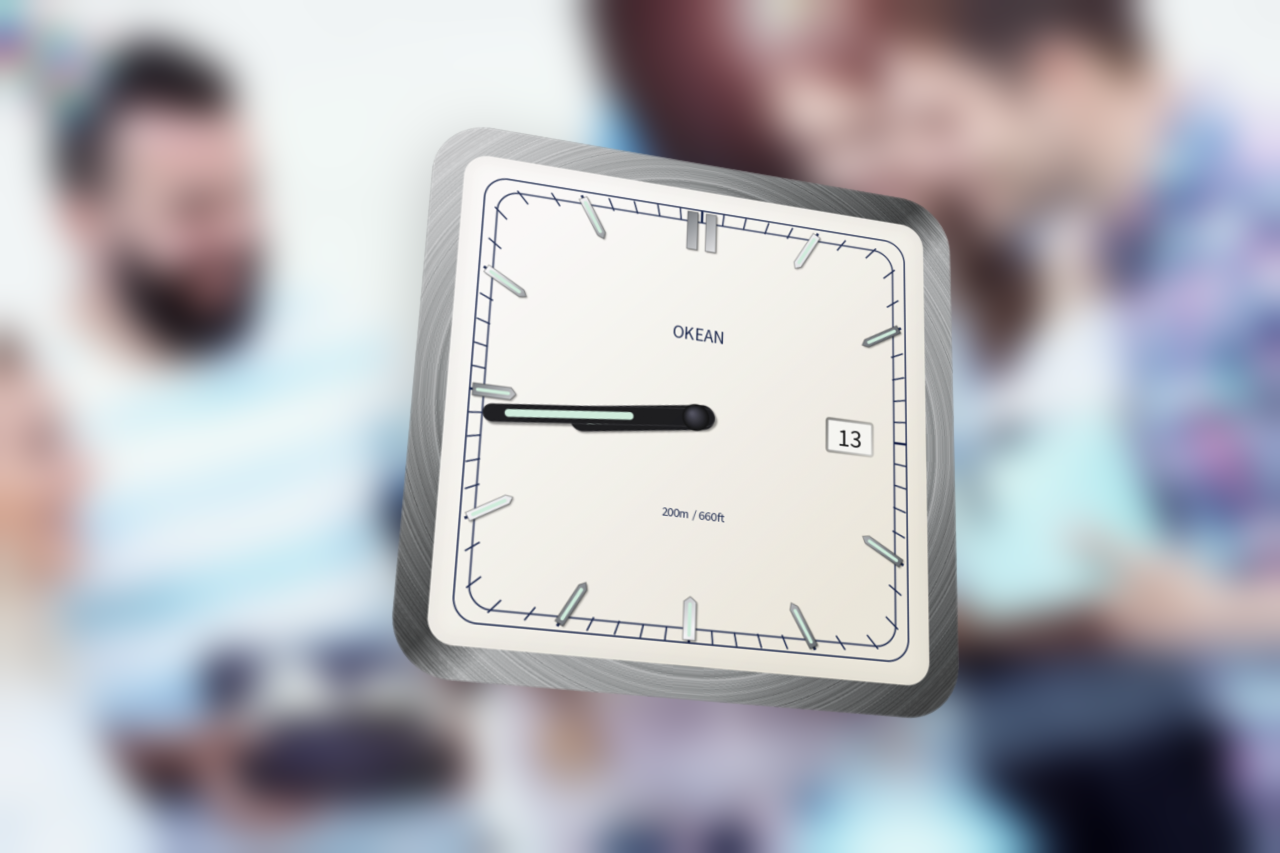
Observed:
8.44
